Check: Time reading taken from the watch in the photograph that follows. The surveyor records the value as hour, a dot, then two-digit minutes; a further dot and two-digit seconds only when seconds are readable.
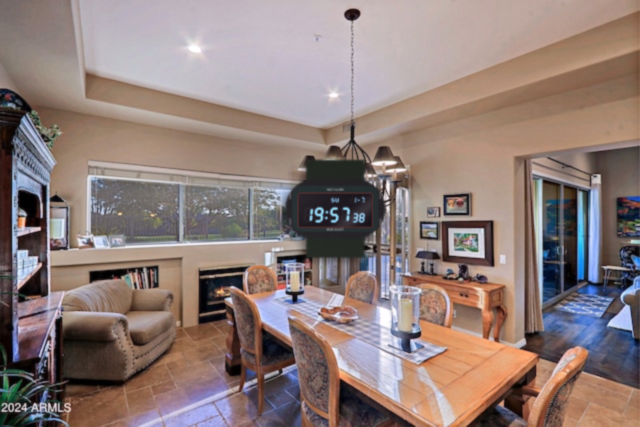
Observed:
19.57
